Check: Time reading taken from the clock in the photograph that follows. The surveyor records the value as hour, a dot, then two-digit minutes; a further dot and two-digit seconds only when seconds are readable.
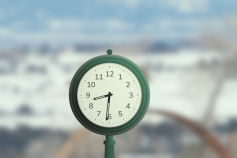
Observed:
8.31
